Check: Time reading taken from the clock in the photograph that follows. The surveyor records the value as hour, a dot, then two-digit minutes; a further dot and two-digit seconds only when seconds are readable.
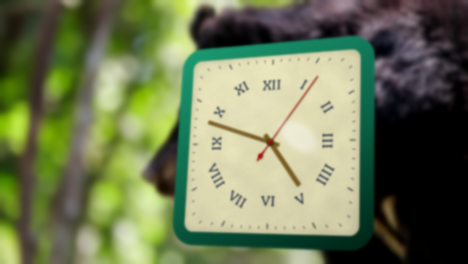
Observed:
4.48.06
